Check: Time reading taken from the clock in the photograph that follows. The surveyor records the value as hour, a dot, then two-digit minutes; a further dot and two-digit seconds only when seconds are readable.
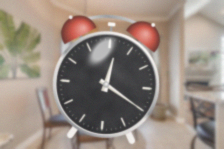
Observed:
12.20
